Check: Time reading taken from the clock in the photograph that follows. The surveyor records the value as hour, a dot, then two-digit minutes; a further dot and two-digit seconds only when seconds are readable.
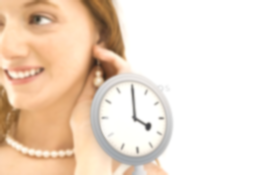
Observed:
4.00
